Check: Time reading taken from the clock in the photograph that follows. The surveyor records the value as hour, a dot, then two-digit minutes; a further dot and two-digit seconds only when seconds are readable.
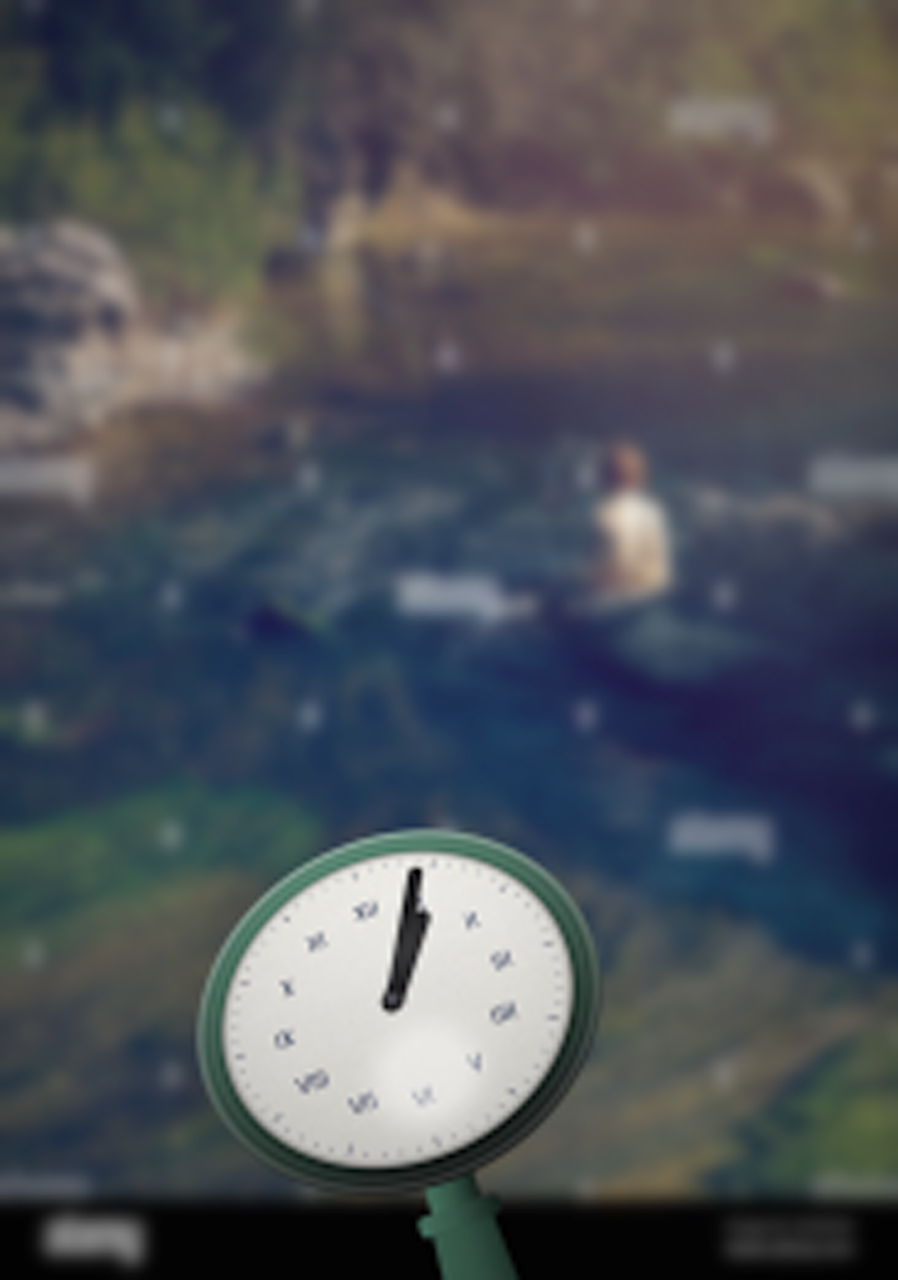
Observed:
1.04
